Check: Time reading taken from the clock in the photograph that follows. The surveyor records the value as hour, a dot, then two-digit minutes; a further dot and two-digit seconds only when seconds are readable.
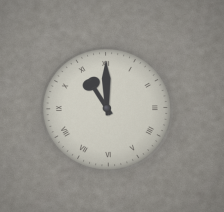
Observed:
11.00
